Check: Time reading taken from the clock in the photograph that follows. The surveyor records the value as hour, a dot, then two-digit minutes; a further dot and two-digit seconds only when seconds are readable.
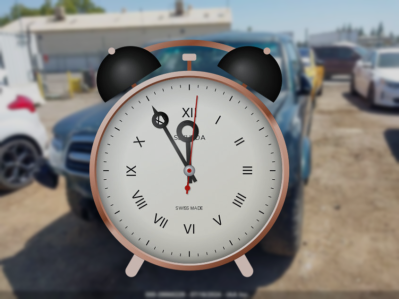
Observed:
11.55.01
